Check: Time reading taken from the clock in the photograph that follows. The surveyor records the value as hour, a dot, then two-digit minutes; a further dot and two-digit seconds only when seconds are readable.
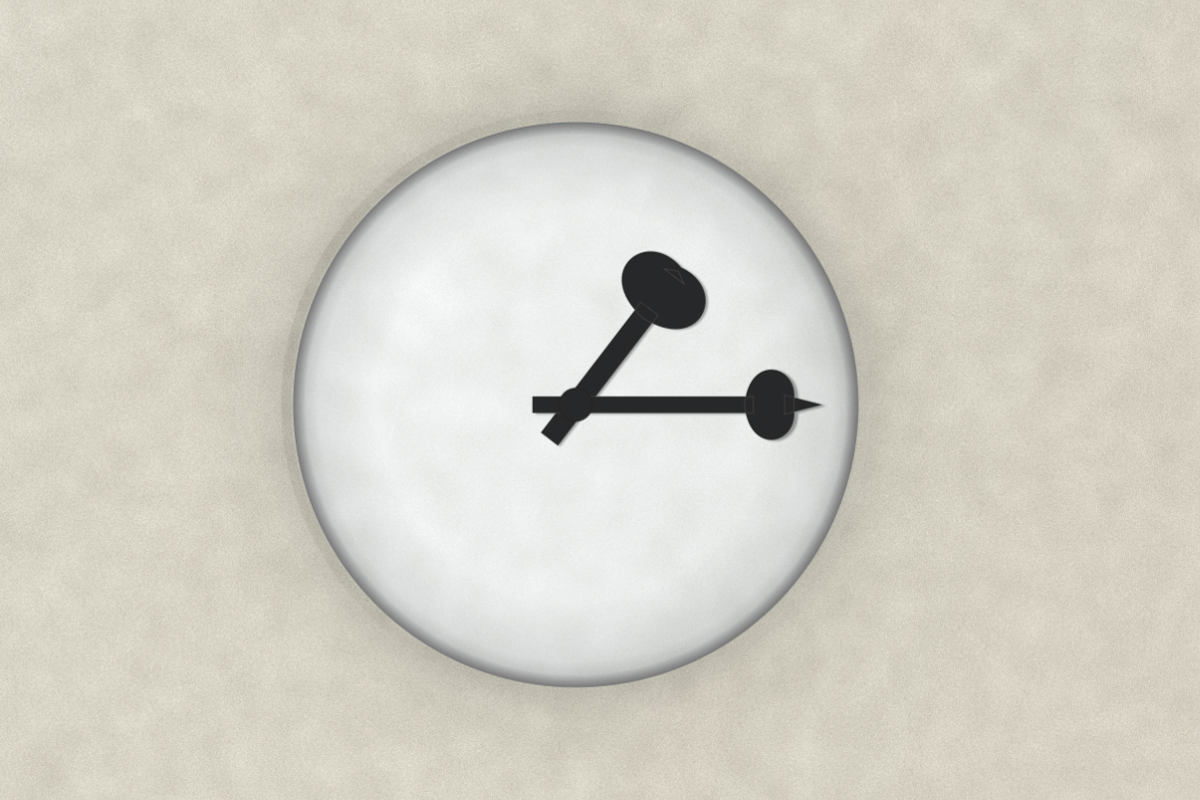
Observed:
1.15
